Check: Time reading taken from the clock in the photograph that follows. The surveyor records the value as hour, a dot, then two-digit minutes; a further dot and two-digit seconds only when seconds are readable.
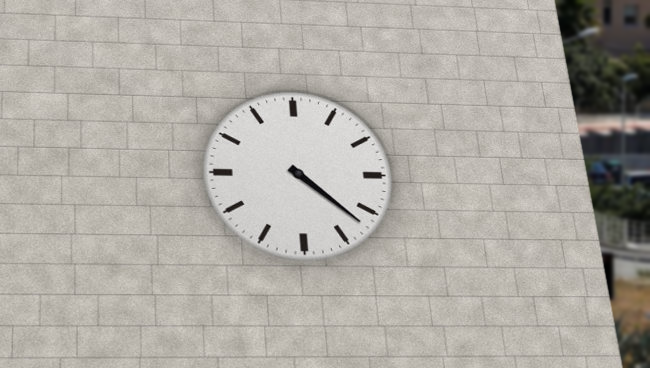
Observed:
4.22
